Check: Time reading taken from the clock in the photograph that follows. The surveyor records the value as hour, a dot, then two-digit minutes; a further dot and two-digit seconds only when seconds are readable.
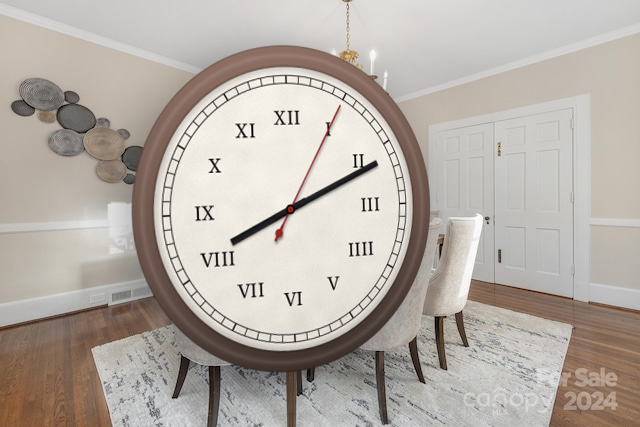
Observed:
8.11.05
